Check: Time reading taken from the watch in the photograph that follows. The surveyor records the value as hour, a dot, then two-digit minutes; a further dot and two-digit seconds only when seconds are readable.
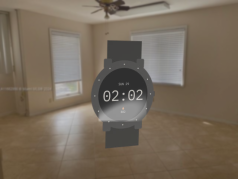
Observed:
2.02
